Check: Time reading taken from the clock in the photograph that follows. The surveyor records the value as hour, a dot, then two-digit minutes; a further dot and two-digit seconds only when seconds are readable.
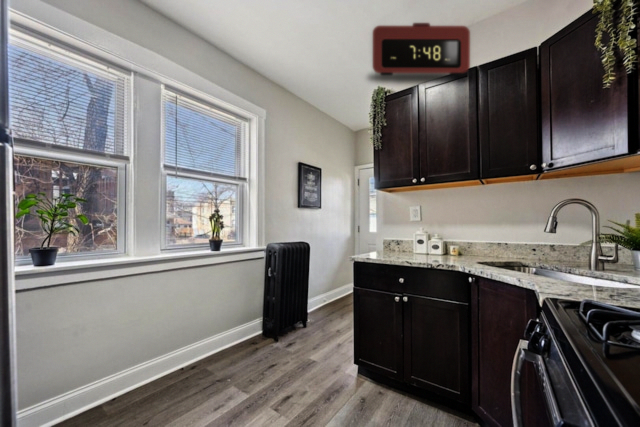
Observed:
7.48
